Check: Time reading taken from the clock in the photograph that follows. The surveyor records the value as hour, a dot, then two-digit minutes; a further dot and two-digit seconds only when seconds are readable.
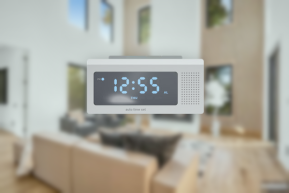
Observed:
12.55
